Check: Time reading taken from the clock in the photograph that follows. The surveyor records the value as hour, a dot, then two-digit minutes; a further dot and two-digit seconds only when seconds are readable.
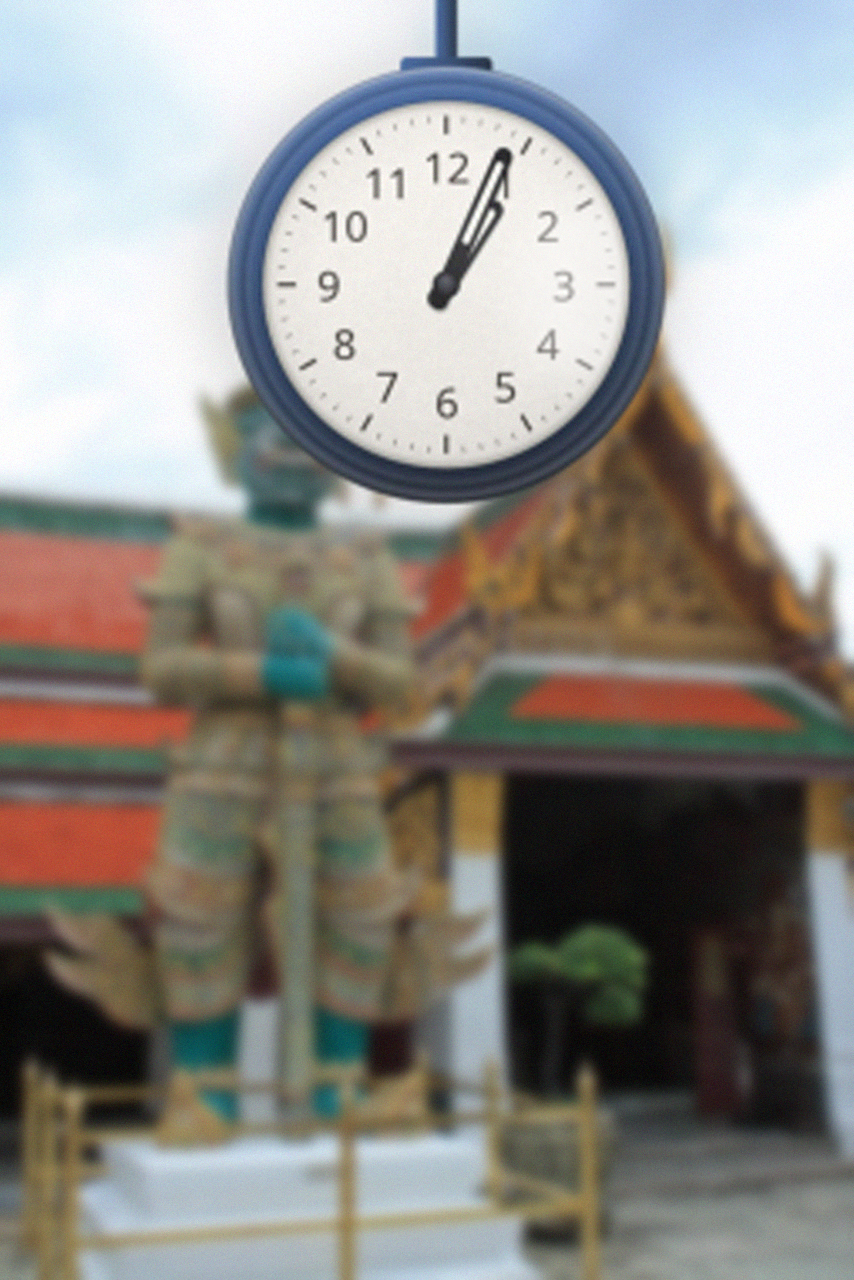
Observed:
1.04
